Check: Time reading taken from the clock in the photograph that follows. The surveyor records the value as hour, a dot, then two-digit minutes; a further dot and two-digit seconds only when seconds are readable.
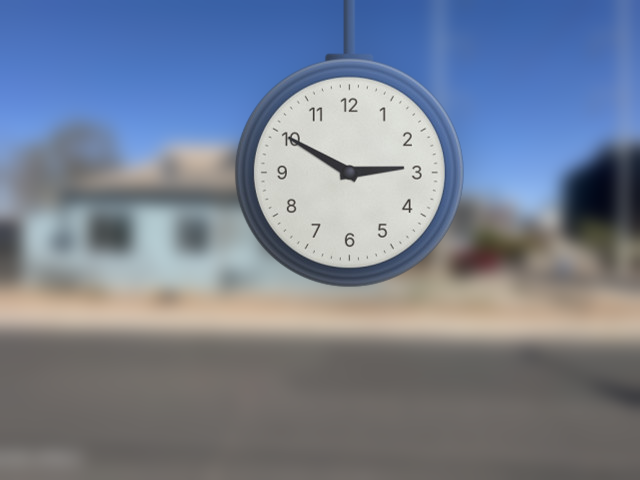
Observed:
2.50
